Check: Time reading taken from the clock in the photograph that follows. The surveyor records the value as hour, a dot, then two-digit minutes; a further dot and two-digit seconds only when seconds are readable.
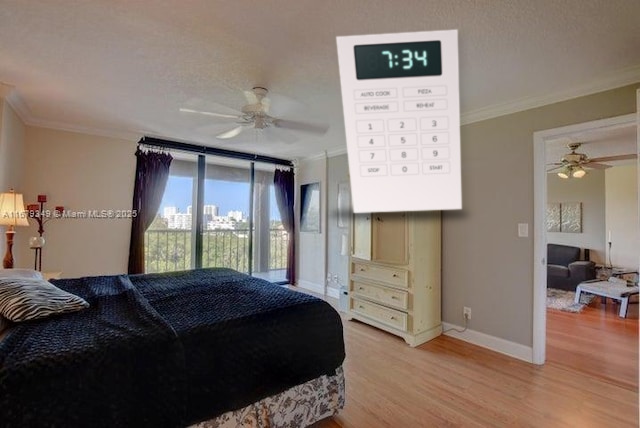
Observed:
7.34
